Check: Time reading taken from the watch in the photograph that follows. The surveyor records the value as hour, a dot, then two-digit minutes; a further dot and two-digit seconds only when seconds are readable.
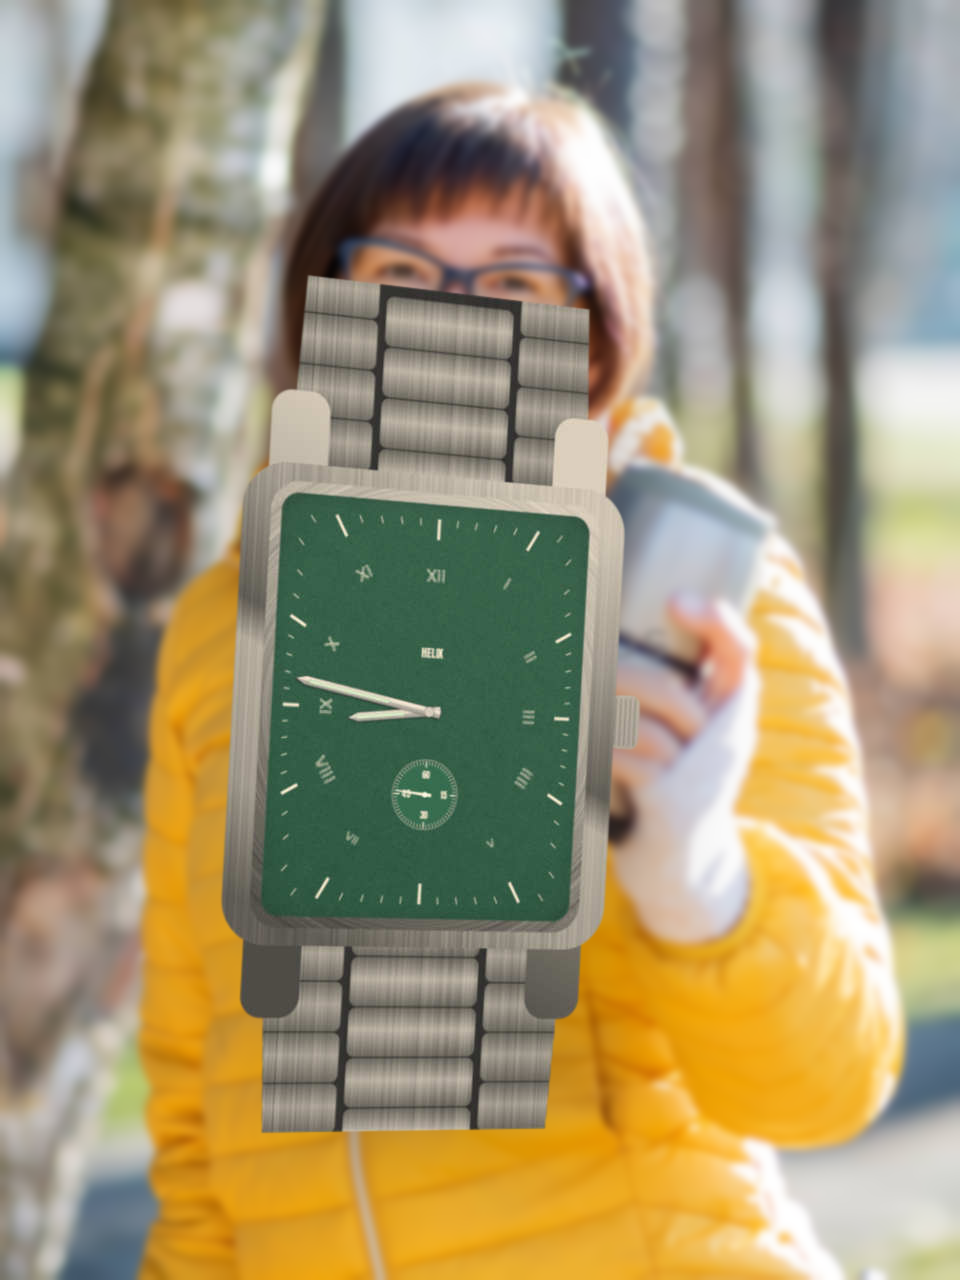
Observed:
8.46.46
